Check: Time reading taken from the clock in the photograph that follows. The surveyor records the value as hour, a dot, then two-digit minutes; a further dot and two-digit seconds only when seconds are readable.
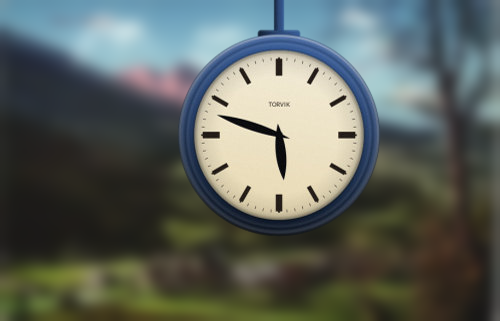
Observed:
5.48
